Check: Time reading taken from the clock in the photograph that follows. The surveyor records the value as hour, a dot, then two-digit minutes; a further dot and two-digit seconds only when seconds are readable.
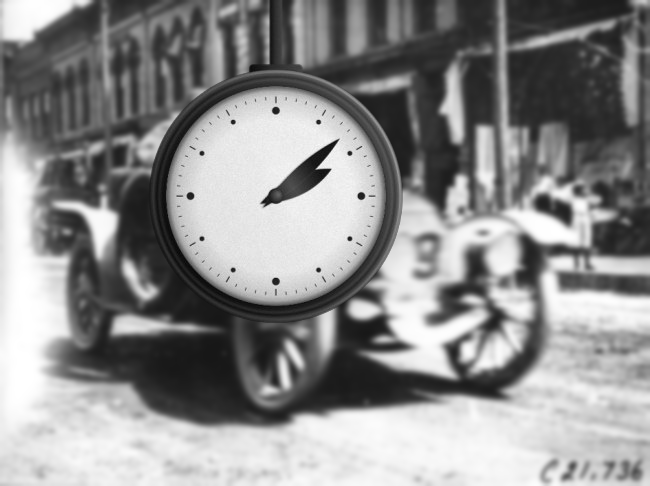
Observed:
2.08
